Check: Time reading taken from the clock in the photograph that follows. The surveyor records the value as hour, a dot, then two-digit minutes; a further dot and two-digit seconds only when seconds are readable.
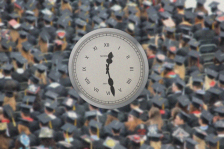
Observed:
12.28
